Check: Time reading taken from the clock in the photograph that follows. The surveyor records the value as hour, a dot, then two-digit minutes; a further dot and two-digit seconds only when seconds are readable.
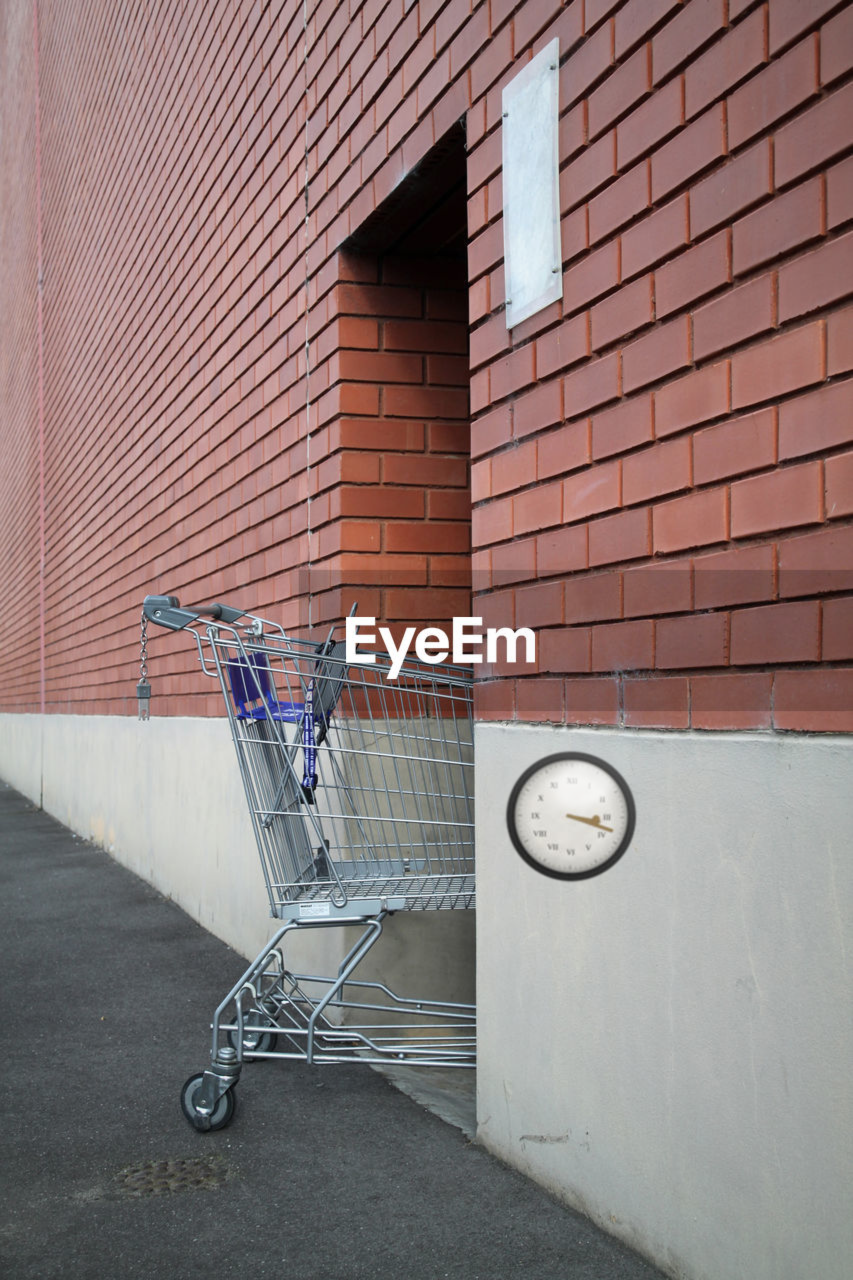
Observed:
3.18
